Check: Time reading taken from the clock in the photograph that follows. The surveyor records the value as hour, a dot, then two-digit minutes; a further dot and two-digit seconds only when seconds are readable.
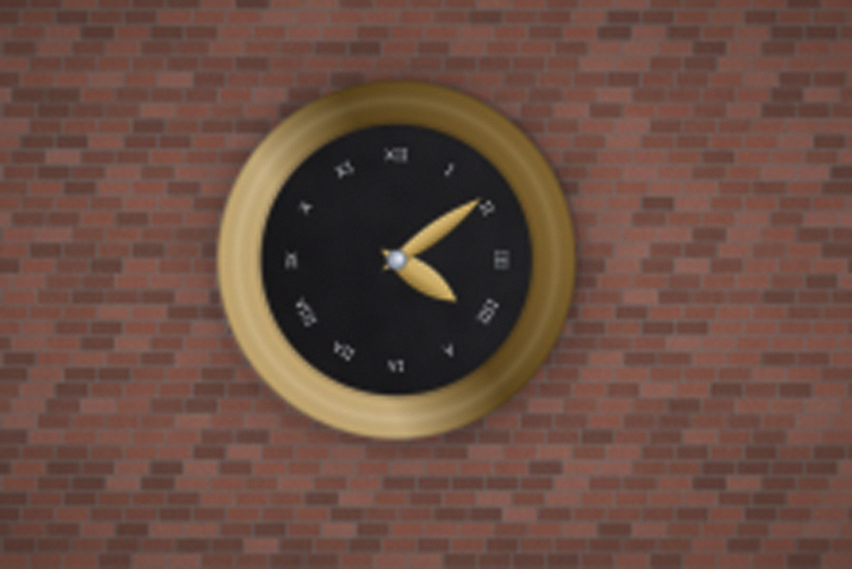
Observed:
4.09
